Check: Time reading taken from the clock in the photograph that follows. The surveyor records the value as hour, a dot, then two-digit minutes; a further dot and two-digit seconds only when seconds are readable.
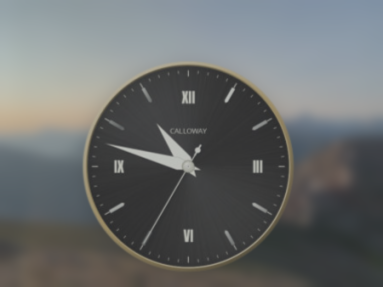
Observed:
10.47.35
